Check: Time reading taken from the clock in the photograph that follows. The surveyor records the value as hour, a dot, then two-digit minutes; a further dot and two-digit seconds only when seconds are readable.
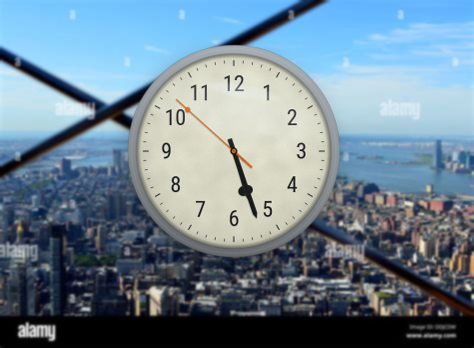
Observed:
5.26.52
